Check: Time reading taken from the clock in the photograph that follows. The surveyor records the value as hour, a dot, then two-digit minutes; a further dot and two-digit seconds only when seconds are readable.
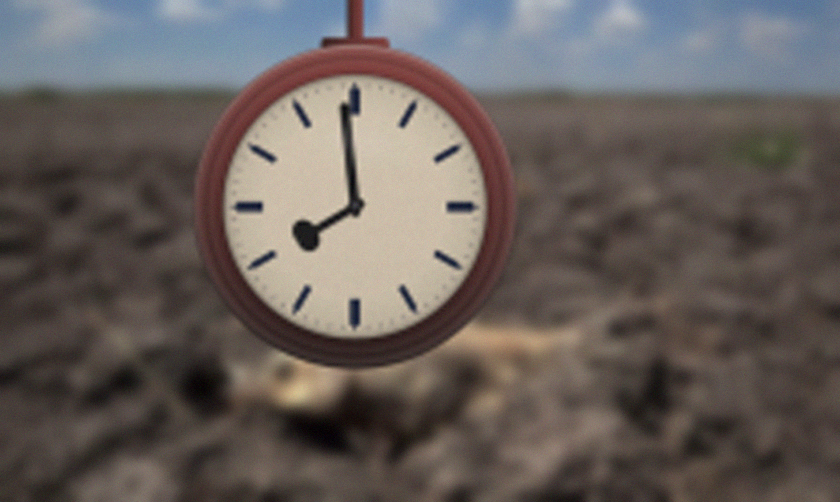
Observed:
7.59
